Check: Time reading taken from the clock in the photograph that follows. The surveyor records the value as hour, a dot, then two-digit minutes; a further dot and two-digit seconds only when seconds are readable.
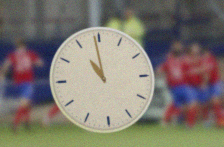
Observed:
10.59
